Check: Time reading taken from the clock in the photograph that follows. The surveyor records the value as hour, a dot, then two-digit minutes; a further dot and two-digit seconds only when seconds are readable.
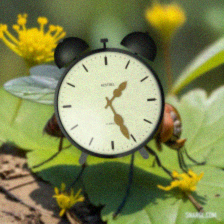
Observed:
1.26
